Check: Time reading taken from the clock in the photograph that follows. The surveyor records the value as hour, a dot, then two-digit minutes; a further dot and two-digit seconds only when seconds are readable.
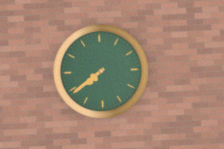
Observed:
7.39
